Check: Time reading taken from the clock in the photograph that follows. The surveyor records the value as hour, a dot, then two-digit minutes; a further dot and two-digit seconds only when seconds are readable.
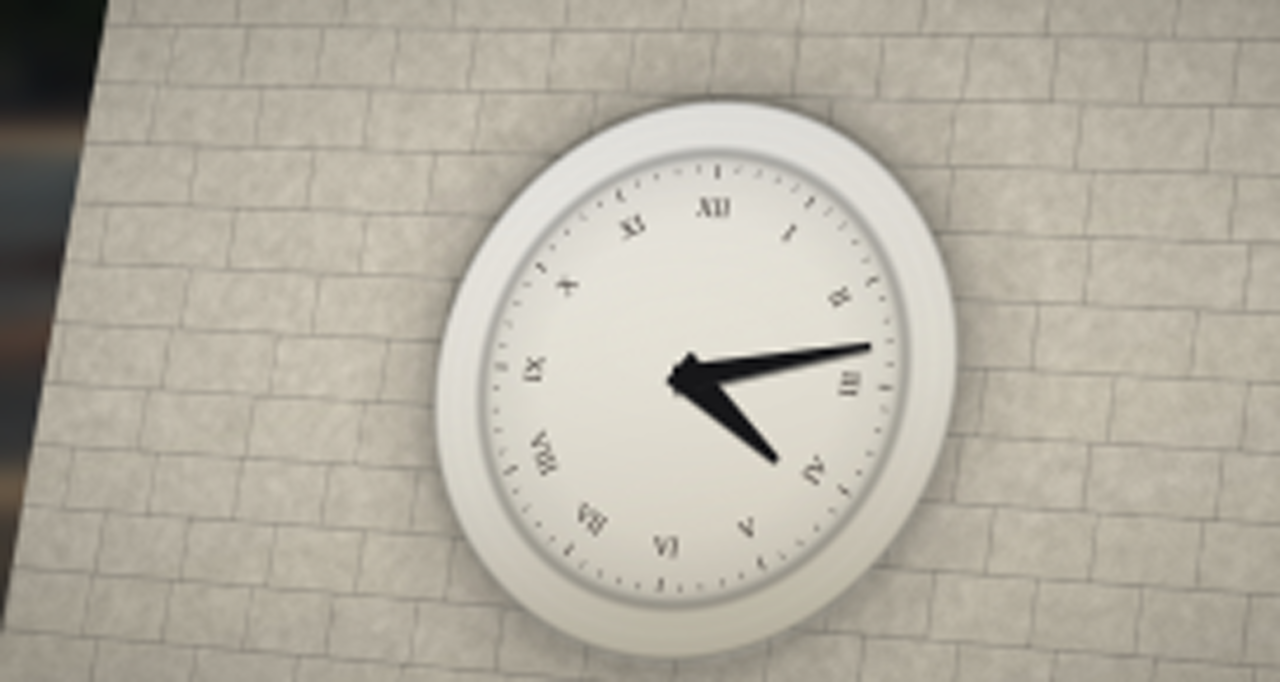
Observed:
4.13
